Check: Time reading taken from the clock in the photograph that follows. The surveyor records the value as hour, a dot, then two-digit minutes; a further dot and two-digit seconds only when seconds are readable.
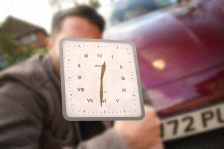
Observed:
12.31
